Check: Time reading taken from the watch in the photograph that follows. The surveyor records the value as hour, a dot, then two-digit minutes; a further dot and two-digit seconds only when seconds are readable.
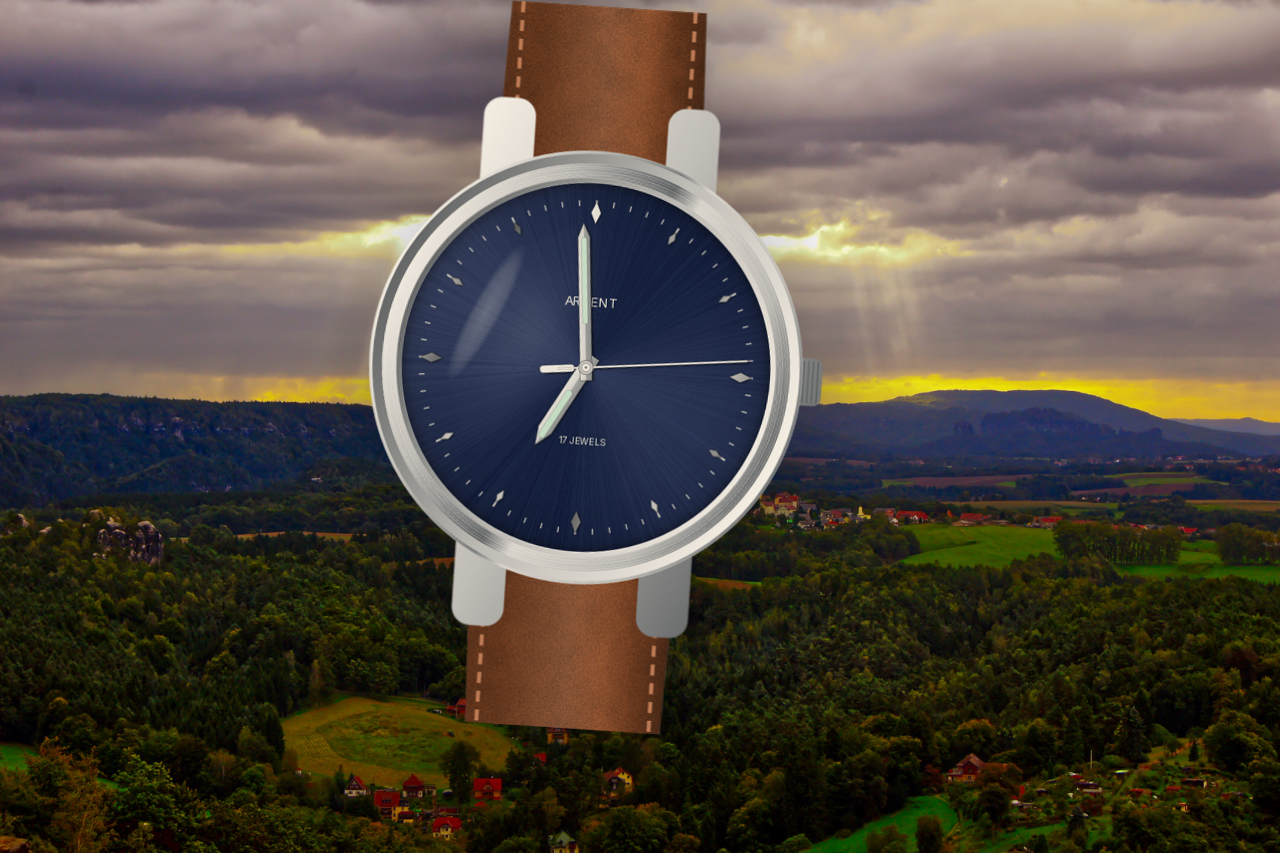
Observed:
6.59.14
